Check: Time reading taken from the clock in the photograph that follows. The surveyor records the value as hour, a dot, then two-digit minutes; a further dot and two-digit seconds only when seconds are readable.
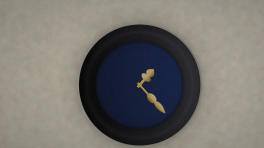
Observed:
1.23
